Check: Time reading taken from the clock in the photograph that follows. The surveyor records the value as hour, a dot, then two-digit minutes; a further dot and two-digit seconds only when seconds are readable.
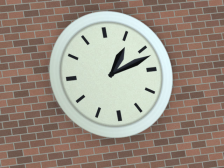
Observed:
1.12
